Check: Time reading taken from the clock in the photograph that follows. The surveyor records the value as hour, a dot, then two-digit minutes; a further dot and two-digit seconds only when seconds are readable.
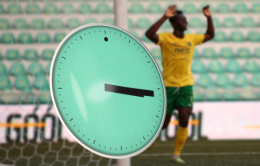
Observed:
3.16
